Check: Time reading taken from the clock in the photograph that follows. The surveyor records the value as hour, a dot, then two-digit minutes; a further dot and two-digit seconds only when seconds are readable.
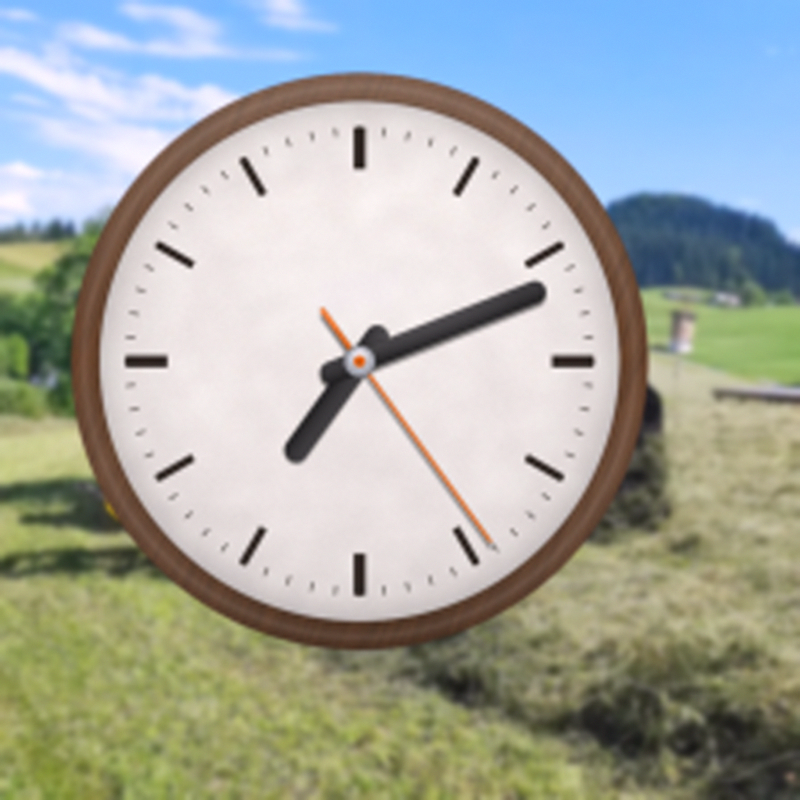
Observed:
7.11.24
